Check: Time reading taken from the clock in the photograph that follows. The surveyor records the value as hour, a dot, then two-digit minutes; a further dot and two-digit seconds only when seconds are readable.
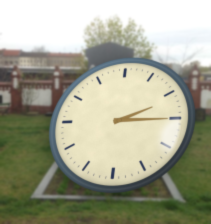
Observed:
2.15
